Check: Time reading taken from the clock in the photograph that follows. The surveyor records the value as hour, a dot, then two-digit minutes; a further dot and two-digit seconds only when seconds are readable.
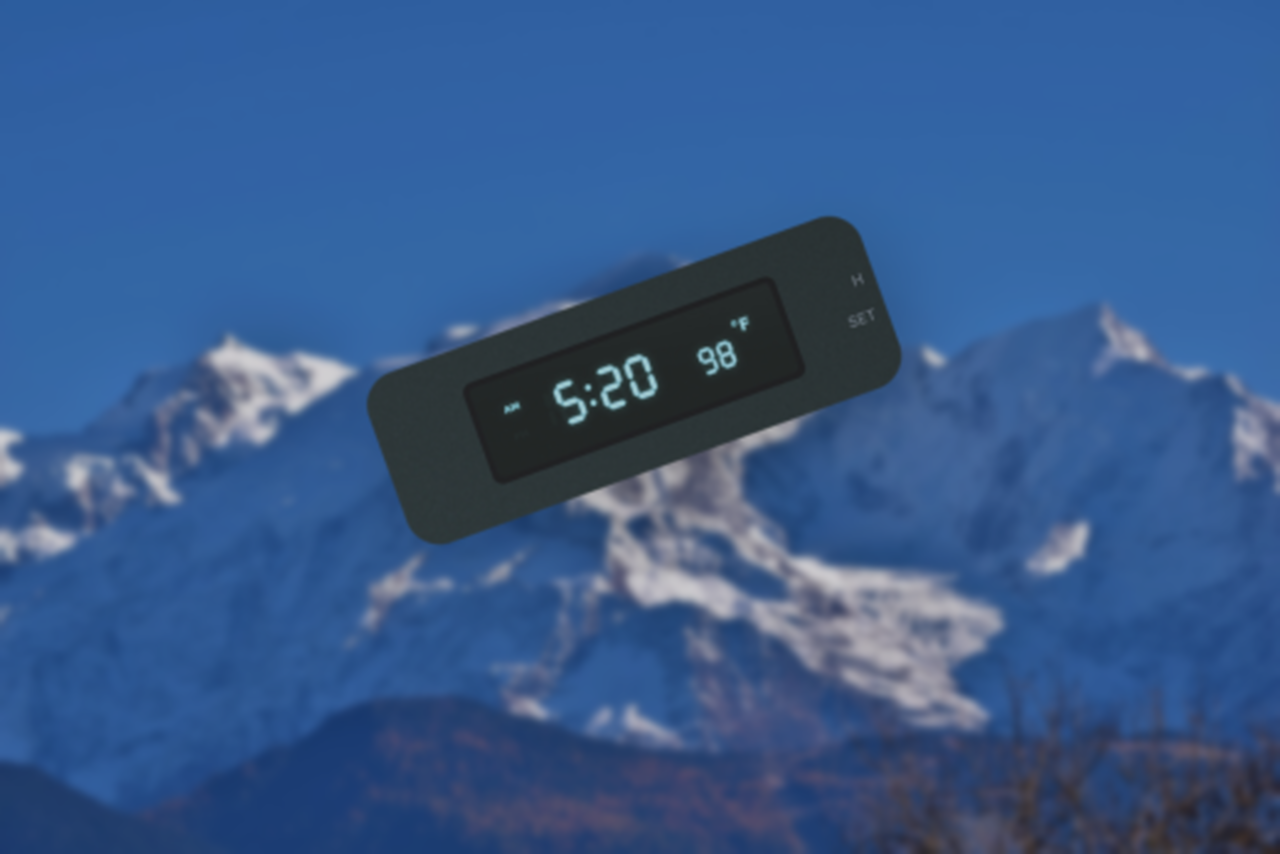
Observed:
5.20
